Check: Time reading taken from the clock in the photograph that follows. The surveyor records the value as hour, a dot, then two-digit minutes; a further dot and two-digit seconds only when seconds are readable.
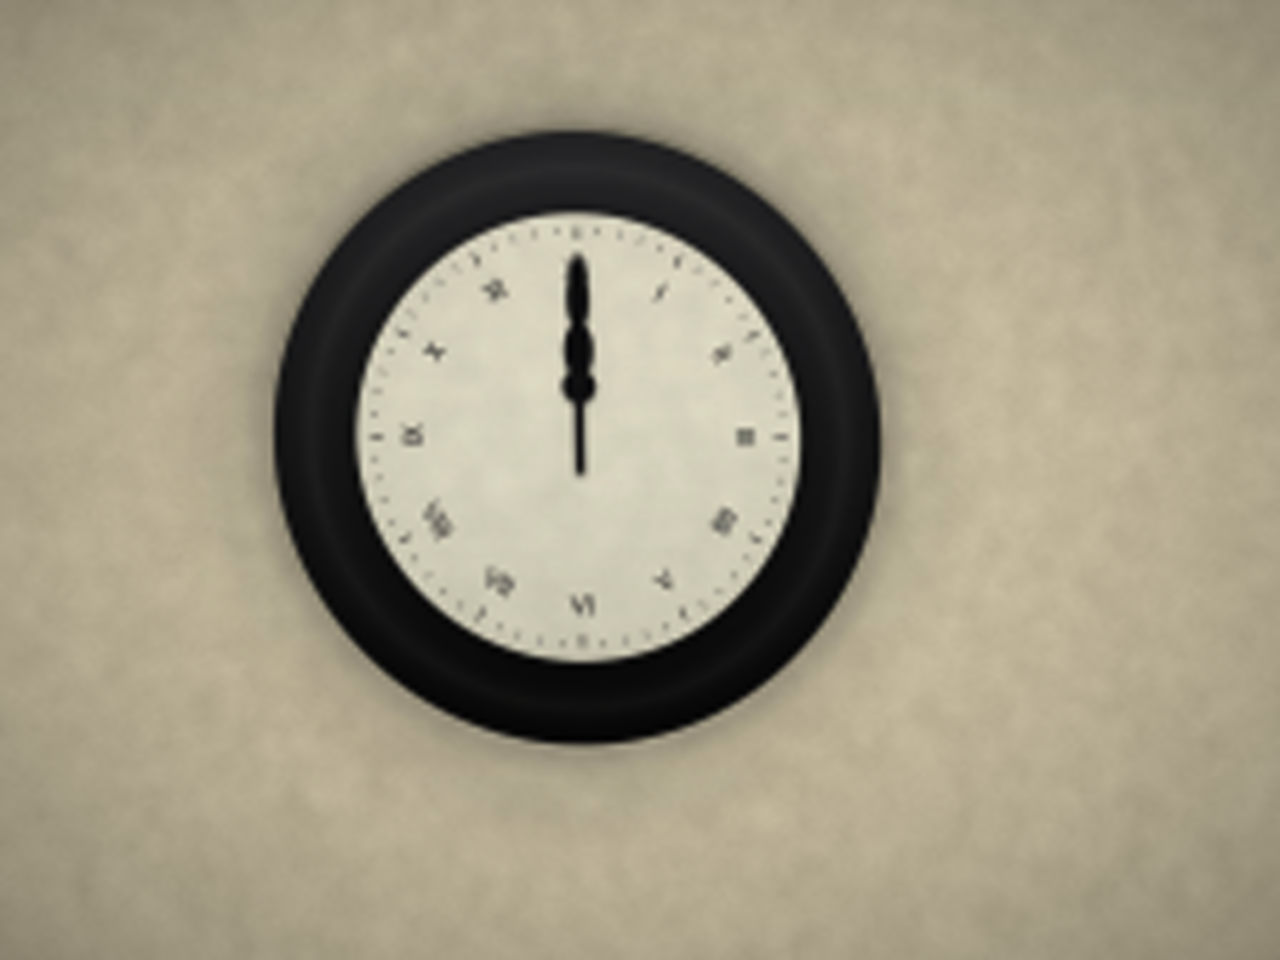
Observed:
12.00
